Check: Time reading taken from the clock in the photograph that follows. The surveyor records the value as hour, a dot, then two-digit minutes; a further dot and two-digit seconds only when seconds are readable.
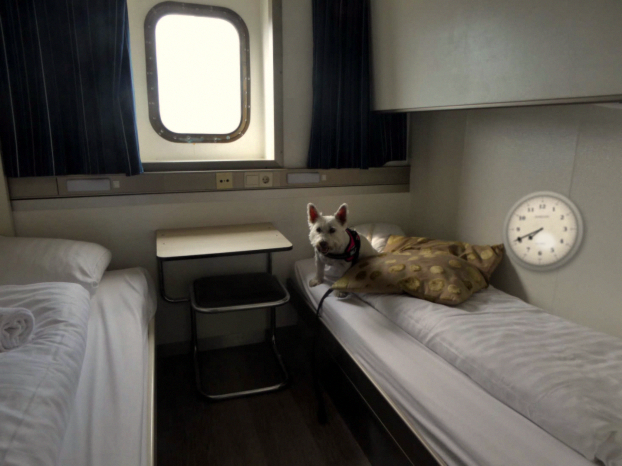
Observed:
7.41
